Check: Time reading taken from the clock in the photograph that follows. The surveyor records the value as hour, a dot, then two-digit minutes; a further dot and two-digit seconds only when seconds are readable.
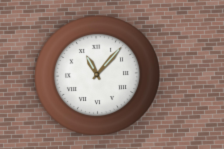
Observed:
11.07
